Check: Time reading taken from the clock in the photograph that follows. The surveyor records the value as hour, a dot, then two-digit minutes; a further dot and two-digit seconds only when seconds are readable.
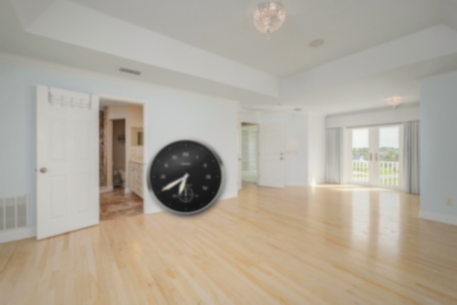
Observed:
6.40
